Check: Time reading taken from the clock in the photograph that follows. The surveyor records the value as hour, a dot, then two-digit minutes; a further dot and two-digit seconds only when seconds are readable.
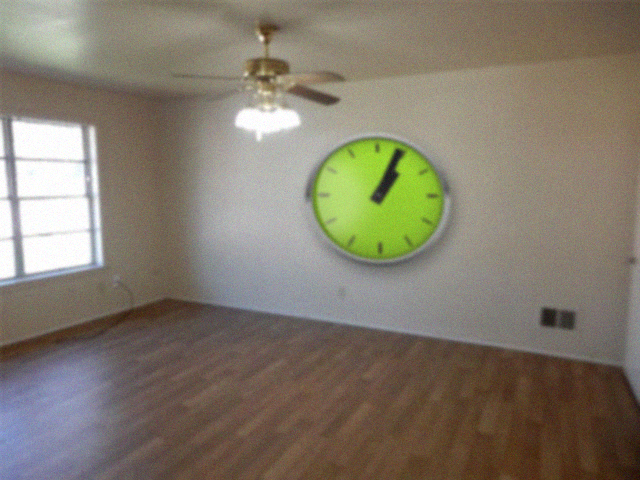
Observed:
1.04
